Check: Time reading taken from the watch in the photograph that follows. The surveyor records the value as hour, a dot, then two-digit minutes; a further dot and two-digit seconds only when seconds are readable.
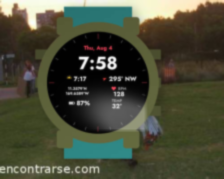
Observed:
7.58
